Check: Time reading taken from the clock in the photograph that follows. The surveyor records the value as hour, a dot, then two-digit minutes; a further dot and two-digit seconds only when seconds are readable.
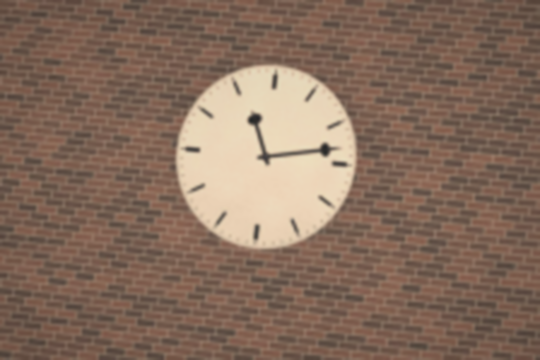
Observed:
11.13
